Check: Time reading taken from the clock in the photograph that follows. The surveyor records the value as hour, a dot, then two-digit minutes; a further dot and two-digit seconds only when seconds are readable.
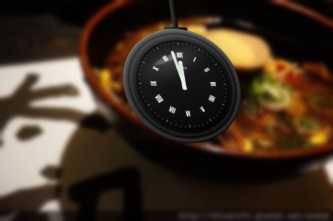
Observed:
11.58
